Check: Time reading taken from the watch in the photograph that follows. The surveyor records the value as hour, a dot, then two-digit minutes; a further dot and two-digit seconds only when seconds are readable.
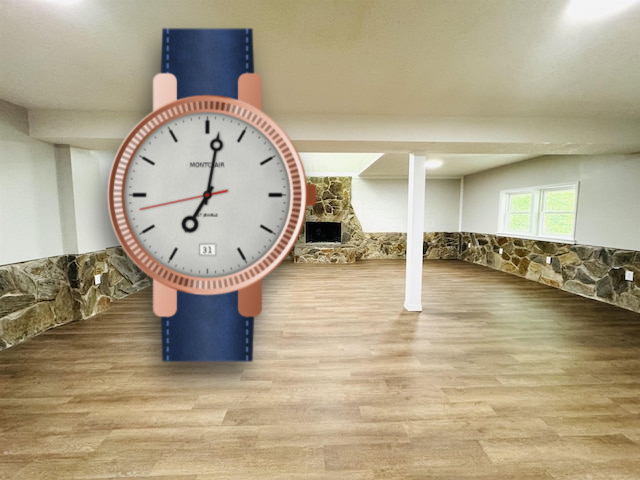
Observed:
7.01.43
